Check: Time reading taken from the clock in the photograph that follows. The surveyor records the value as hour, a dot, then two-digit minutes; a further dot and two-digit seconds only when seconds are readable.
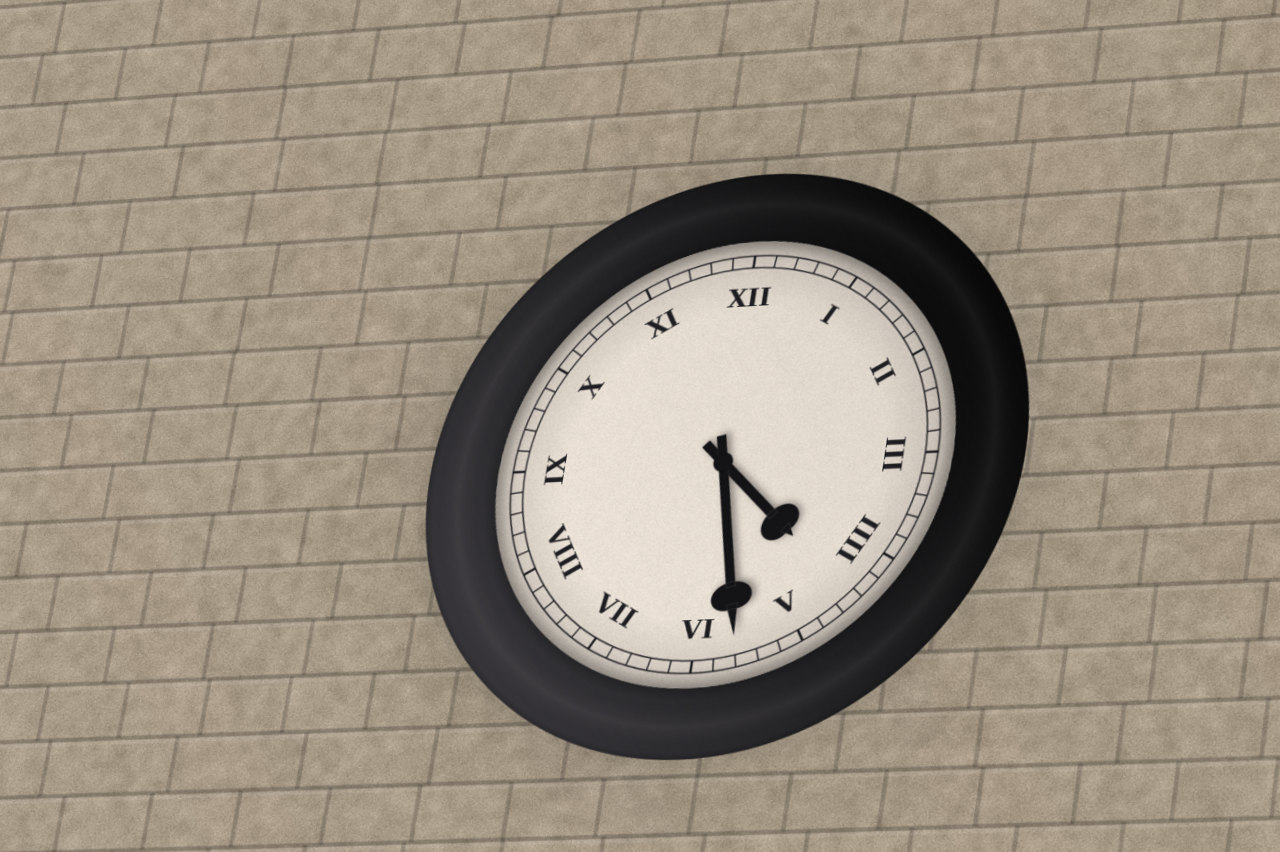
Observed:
4.28
